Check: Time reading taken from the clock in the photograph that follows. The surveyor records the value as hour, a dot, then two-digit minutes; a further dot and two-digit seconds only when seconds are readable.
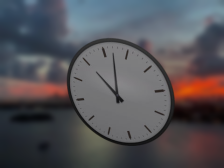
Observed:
11.02
